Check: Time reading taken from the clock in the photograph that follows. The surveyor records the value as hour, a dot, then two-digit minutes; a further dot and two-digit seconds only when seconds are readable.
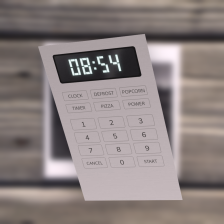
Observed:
8.54
